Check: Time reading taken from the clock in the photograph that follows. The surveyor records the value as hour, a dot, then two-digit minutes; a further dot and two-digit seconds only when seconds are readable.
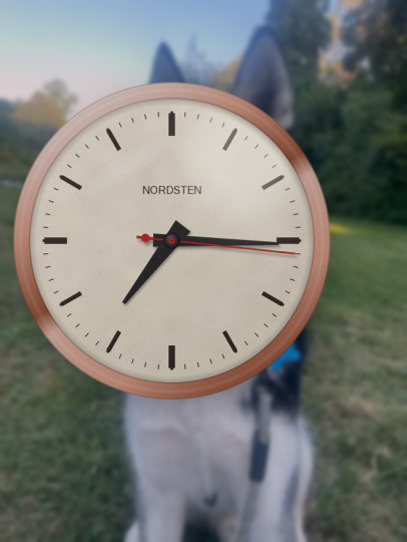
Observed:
7.15.16
